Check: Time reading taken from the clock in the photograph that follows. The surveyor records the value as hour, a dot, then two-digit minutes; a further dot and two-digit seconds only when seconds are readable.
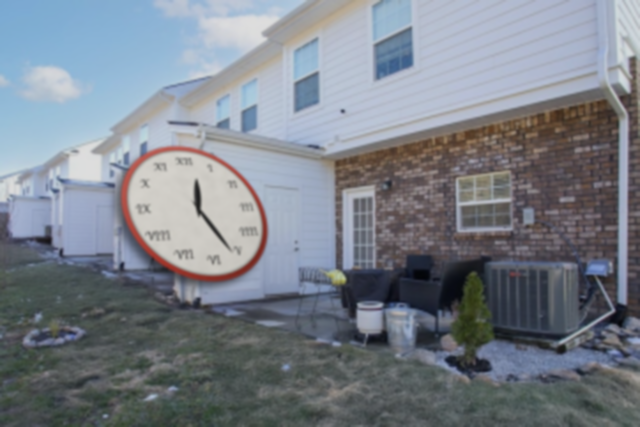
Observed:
12.26
